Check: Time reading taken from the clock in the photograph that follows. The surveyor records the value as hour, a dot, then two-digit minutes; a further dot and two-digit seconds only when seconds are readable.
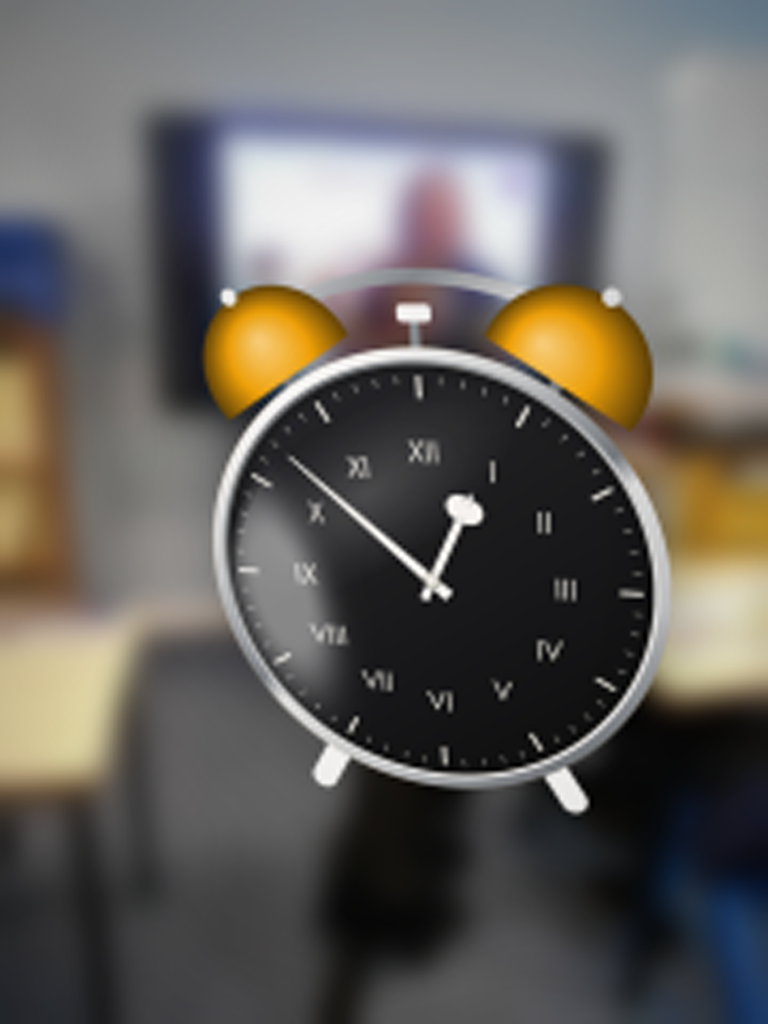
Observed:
12.52
